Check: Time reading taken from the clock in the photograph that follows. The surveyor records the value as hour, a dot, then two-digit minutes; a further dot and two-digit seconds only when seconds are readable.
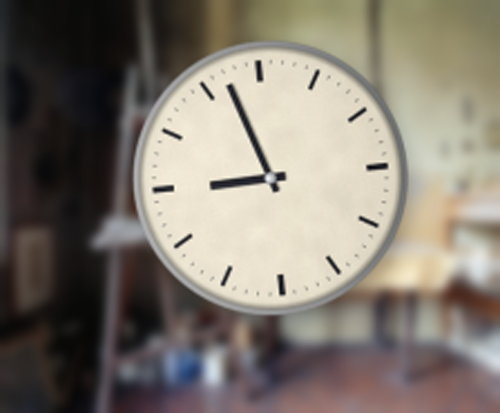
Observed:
8.57
